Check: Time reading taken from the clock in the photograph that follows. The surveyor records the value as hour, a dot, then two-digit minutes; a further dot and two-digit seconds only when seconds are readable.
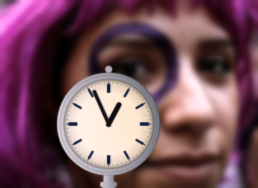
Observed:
12.56
